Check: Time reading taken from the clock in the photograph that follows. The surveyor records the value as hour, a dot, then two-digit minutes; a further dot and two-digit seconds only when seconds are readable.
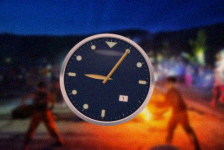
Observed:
9.05
